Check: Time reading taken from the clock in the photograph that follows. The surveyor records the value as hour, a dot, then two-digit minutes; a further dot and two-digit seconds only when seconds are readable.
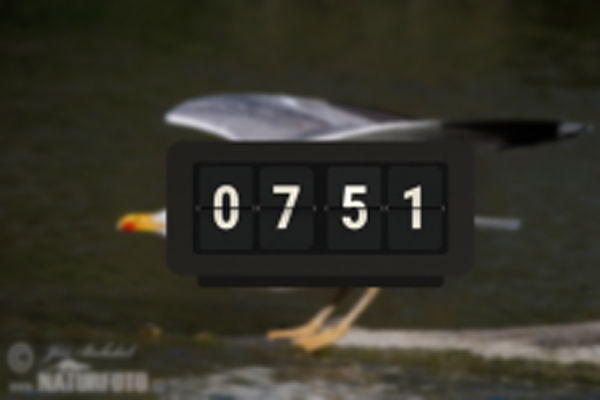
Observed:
7.51
